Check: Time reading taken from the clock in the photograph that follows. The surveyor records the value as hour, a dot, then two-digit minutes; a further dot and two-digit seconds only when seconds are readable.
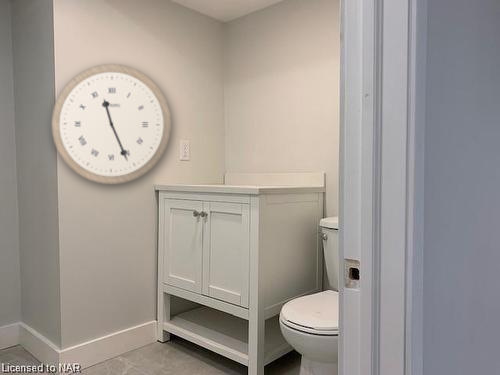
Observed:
11.26
